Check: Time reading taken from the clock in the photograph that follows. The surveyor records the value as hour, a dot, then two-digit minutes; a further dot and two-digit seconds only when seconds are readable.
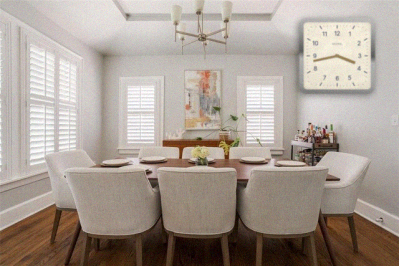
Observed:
3.43
